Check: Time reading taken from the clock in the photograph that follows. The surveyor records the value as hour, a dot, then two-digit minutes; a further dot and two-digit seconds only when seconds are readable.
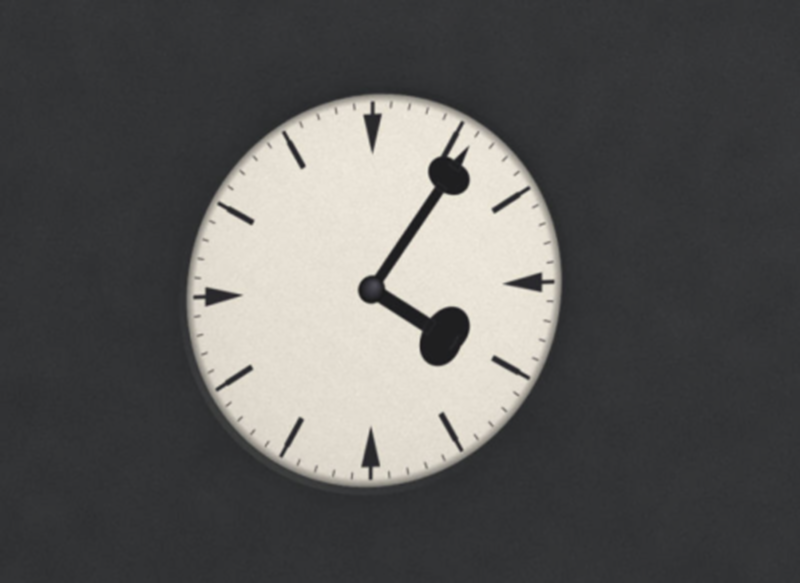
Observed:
4.06
